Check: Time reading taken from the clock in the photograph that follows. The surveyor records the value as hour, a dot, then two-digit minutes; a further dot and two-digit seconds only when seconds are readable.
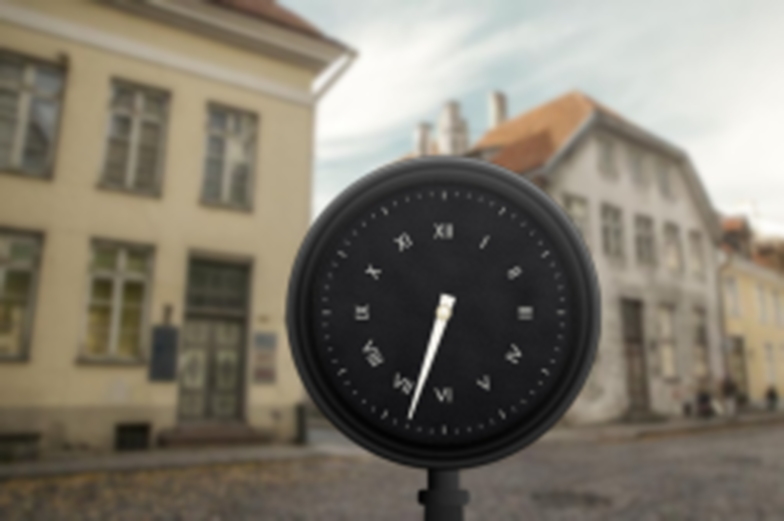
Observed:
6.33
